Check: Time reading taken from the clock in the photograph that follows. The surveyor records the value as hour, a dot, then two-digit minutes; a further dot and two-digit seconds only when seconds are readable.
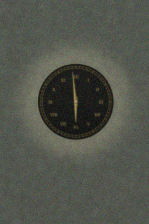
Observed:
5.59
